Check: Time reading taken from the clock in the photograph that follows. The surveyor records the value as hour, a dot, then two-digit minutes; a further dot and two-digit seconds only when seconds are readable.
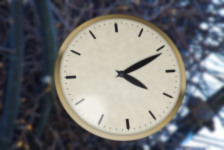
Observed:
4.11
